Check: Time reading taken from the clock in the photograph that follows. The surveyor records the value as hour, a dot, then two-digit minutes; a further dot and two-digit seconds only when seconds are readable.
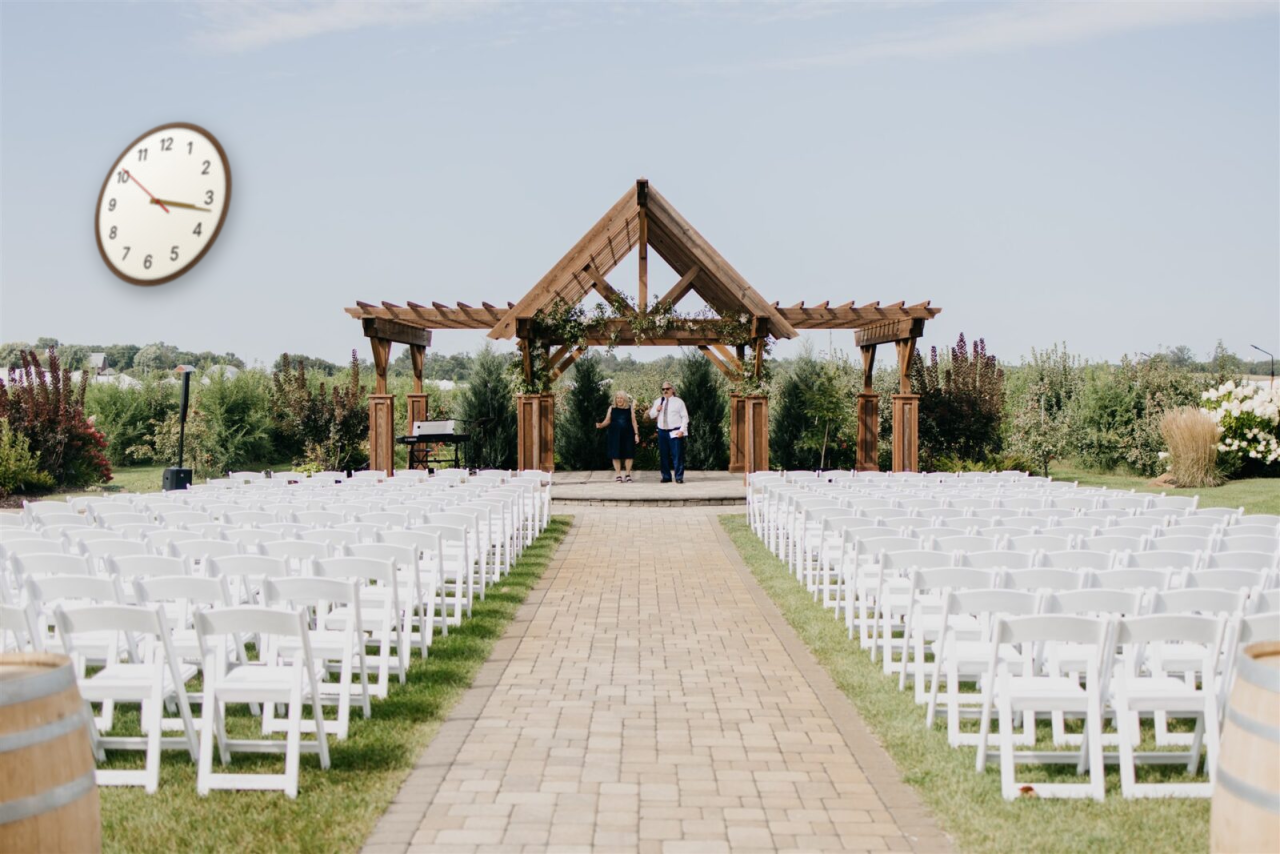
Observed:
3.16.51
